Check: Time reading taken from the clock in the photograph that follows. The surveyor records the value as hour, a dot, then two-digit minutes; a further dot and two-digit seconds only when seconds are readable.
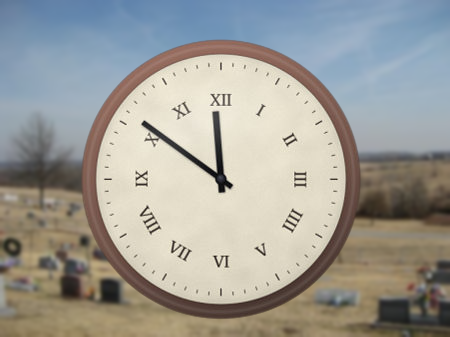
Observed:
11.51
